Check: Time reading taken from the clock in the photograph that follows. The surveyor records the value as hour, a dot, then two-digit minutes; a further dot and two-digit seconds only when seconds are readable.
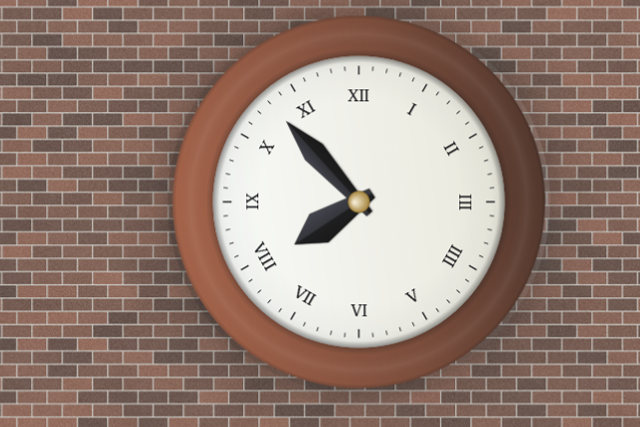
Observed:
7.53
